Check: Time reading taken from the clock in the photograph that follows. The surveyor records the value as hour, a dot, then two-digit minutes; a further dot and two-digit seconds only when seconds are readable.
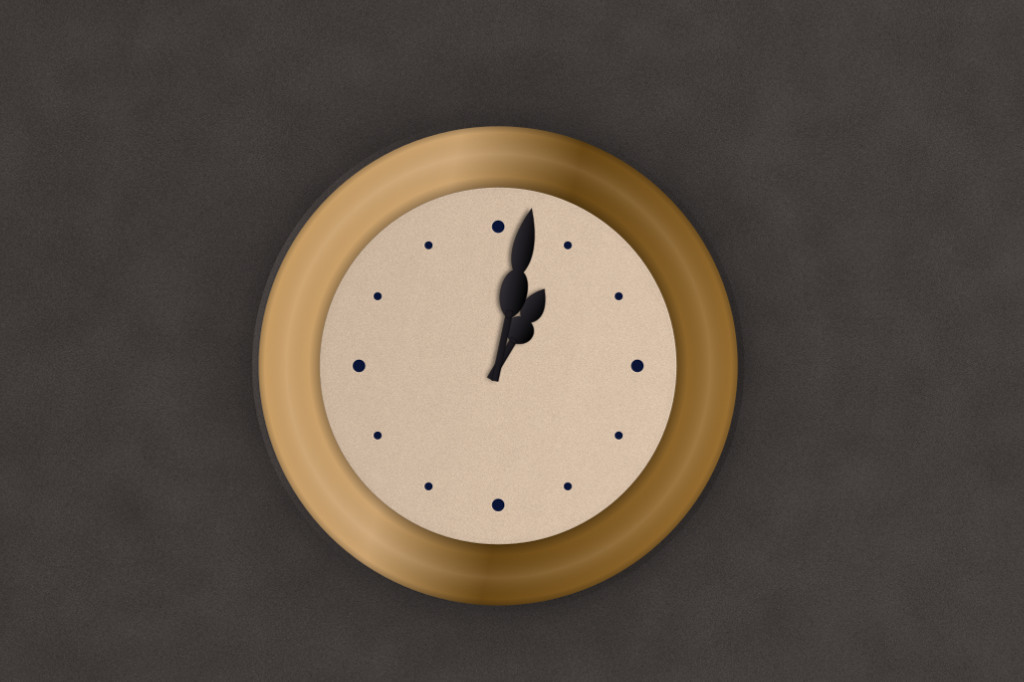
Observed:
1.02
